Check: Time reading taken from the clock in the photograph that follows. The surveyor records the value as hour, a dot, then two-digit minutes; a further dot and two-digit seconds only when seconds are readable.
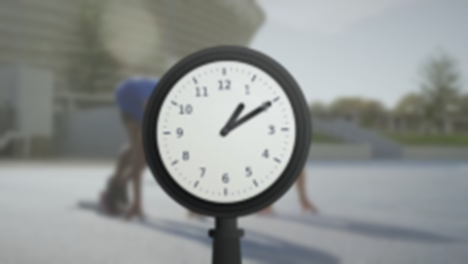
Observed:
1.10
